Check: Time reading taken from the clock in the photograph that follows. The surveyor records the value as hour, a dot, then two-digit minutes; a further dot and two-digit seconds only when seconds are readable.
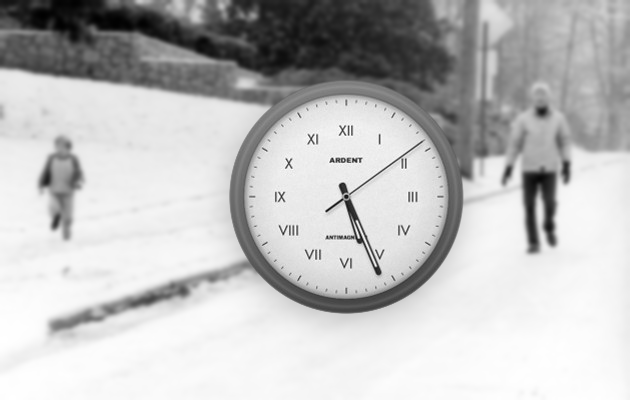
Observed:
5.26.09
